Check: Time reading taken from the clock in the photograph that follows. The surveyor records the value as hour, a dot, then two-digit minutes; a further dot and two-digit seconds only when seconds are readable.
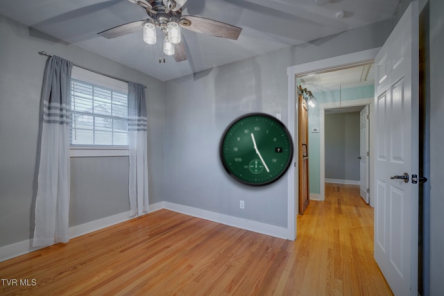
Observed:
11.25
